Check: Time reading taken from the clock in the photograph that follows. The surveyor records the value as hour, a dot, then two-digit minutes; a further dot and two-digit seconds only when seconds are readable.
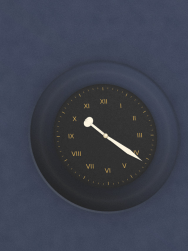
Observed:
10.21
